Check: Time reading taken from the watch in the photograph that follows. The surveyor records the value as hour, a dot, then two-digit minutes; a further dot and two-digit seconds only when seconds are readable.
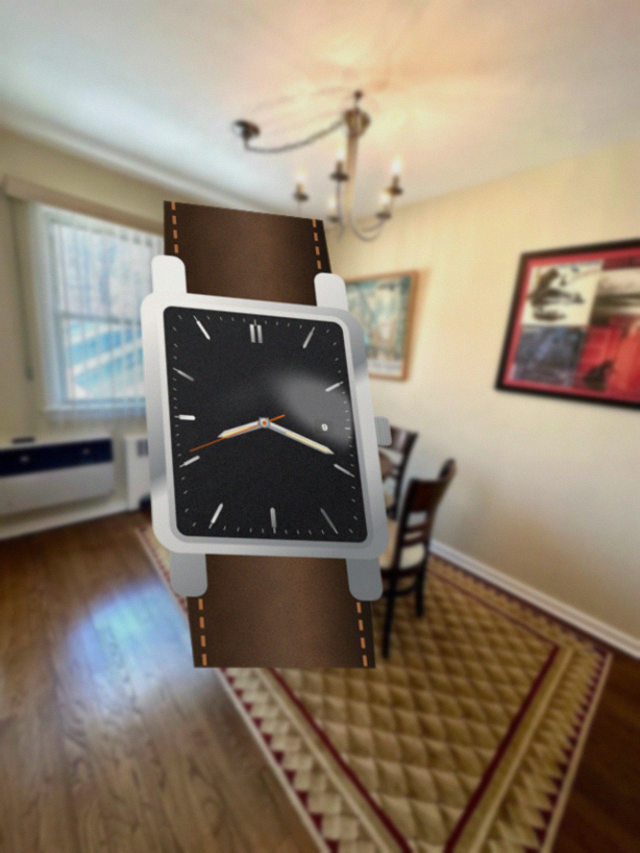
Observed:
8.18.41
